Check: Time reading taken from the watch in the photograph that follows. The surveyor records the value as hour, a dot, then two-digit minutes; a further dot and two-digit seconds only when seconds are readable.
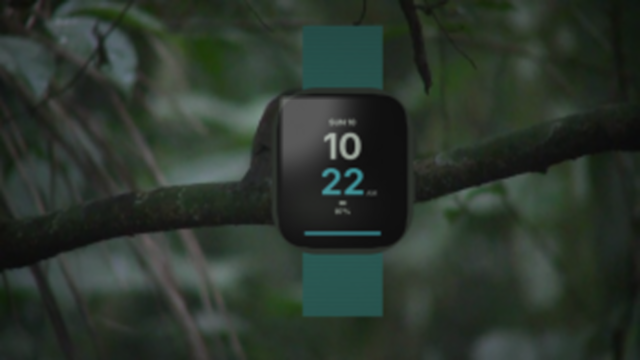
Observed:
10.22
